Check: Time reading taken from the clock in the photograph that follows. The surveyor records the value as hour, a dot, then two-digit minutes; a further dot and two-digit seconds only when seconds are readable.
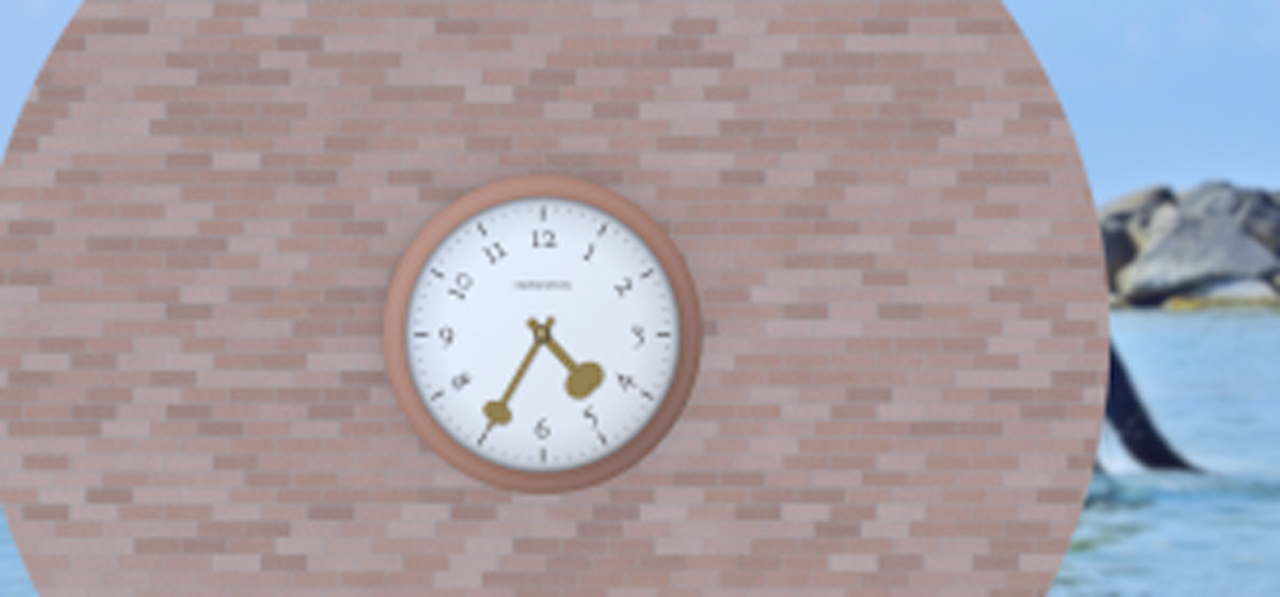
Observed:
4.35
